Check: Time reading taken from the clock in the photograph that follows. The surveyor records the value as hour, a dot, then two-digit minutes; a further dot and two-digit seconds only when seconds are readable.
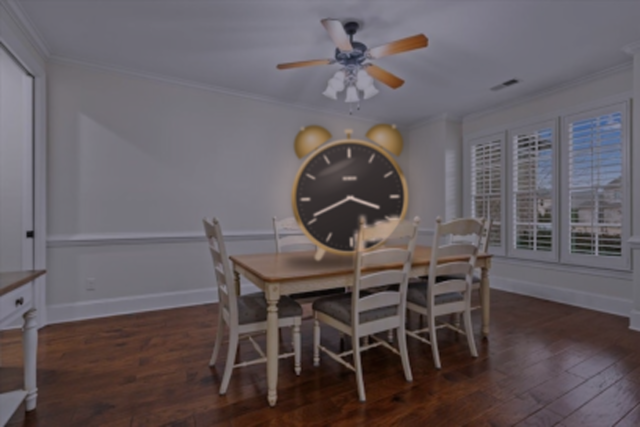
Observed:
3.41
